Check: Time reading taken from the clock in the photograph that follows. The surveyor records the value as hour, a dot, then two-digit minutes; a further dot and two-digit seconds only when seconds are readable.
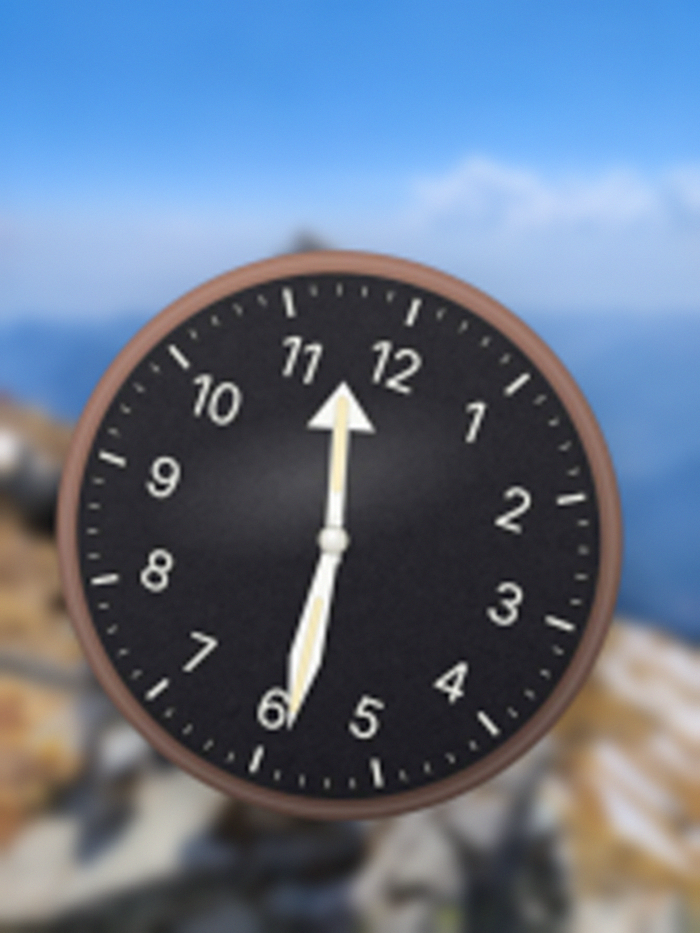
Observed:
11.29
